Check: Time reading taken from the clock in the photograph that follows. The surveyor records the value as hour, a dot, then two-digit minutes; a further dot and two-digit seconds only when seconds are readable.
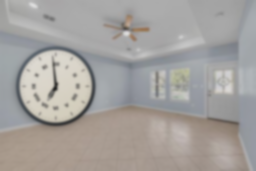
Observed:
6.59
